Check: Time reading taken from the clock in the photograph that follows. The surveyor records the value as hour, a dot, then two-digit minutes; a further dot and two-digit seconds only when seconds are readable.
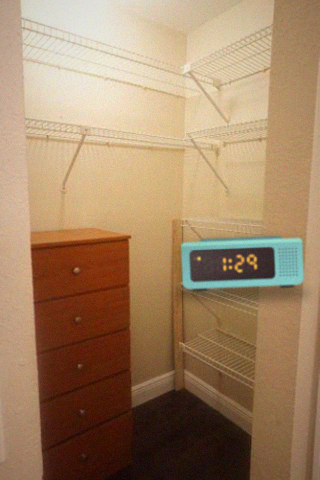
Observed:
1.29
